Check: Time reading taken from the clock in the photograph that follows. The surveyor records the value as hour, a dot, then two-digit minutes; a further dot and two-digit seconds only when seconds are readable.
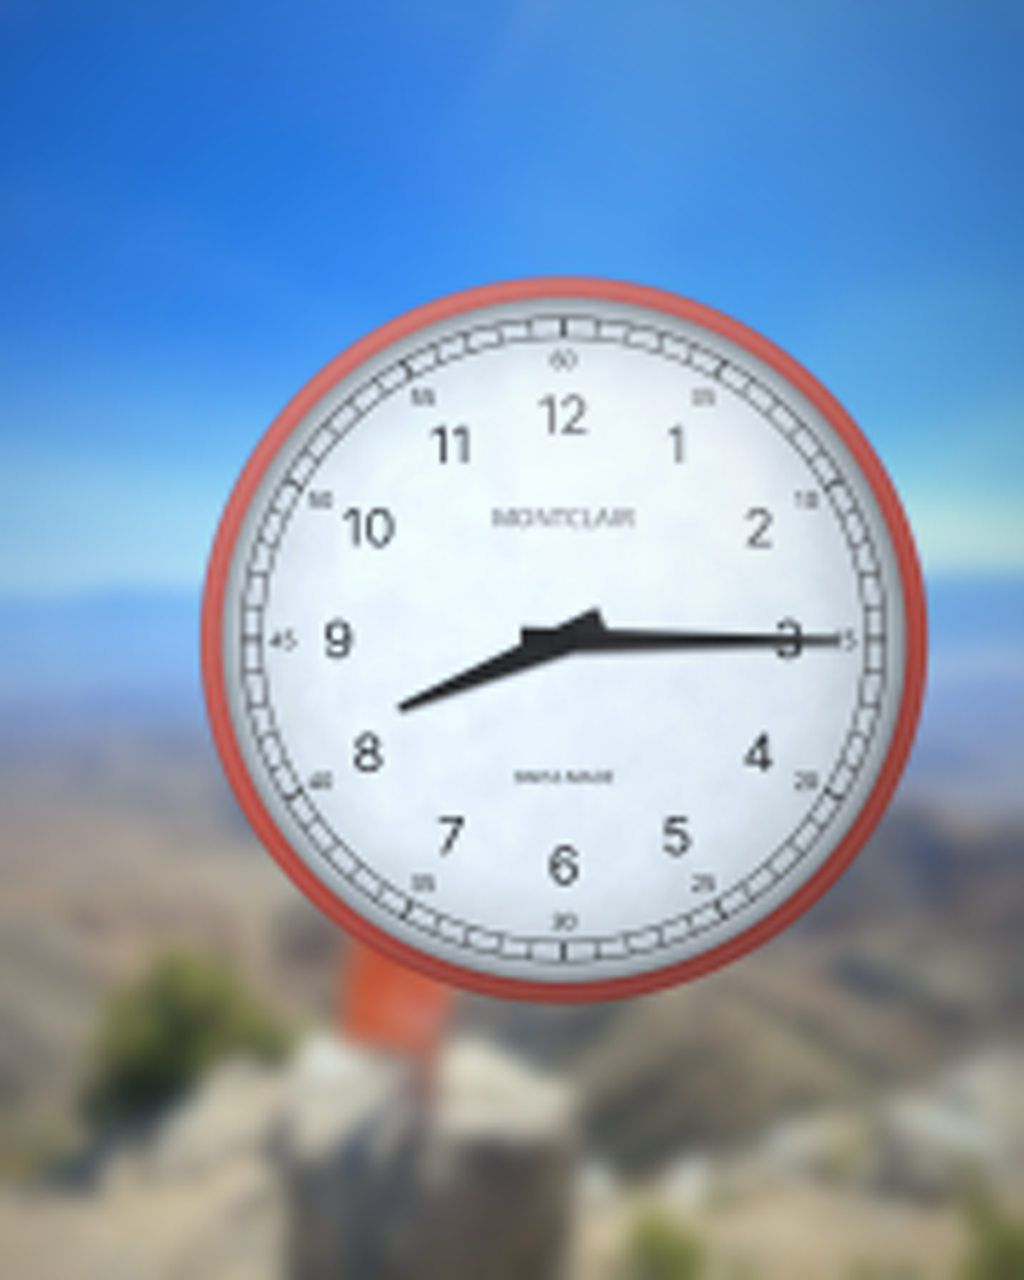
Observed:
8.15
